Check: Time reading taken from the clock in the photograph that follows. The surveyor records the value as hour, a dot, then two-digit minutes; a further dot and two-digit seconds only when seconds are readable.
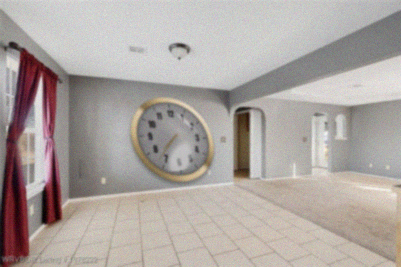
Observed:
7.37
